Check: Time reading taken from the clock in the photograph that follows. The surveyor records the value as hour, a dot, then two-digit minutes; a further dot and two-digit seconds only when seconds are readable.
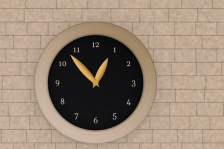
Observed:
12.53
